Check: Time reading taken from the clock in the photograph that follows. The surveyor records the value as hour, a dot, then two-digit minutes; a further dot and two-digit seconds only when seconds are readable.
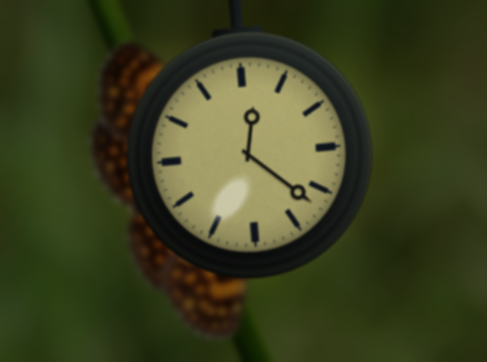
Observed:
12.22
